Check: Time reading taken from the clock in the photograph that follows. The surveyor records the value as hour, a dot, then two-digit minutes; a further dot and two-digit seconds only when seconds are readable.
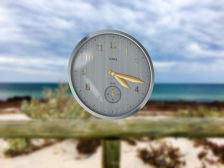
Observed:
4.17
